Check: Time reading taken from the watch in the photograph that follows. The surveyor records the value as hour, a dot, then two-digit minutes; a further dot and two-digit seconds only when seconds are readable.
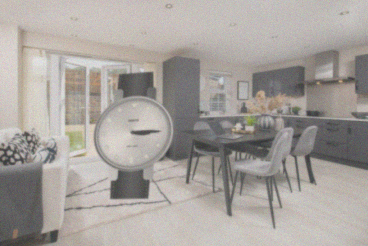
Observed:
3.15
